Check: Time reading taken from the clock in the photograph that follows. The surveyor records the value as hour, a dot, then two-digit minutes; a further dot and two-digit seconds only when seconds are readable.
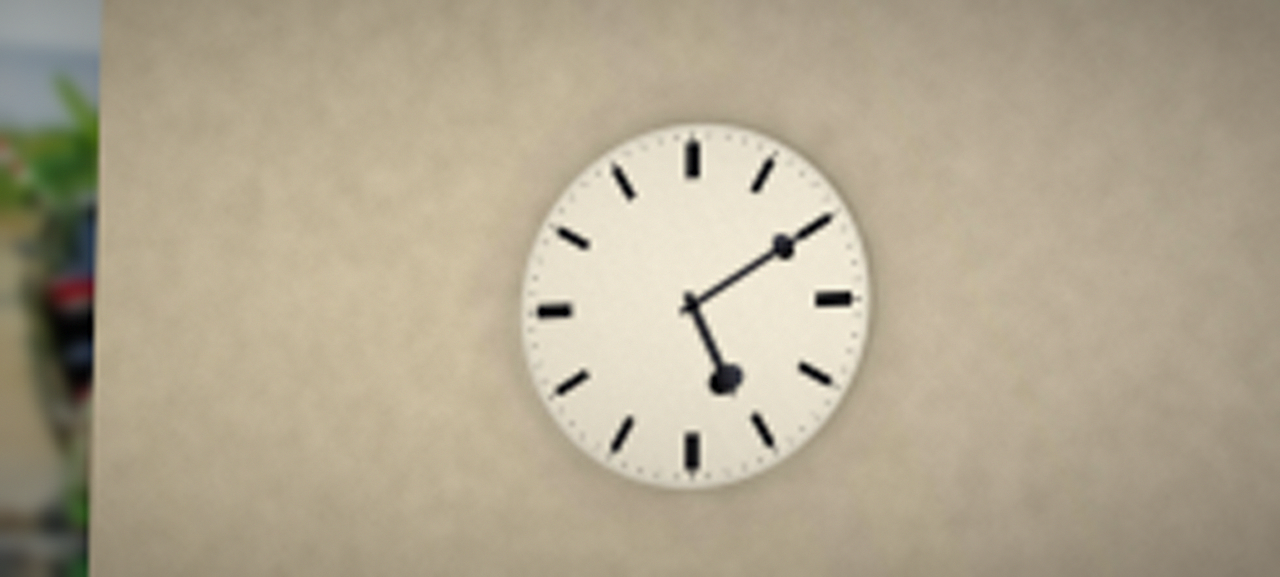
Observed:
5.10
